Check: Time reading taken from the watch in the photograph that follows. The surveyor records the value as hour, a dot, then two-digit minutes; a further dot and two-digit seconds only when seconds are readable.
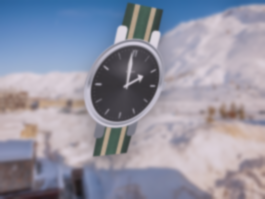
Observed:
1.59
